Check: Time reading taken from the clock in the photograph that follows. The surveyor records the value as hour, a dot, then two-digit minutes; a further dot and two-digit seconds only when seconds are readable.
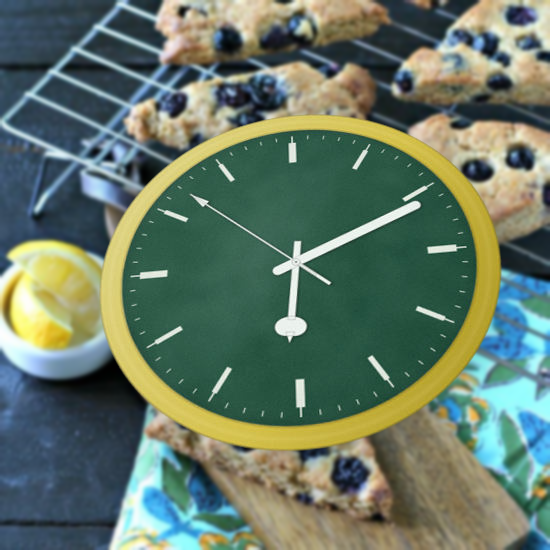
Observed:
6.10.52
